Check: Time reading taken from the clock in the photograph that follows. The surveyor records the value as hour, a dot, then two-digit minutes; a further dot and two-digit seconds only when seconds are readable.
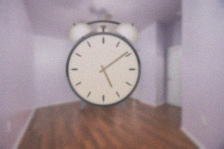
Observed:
5.09
